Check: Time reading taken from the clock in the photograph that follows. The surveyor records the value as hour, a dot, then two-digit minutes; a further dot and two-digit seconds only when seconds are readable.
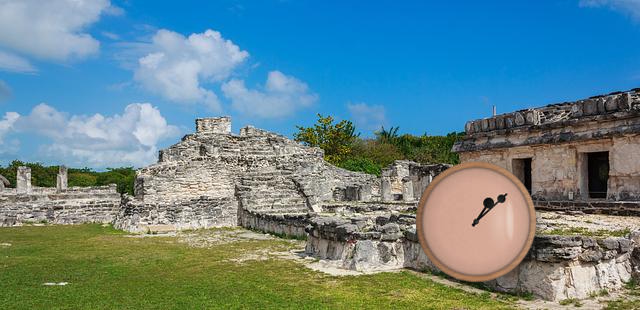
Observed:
1.08
